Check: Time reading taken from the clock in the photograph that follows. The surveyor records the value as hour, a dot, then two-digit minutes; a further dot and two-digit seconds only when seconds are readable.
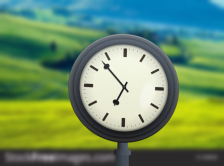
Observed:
6.53
